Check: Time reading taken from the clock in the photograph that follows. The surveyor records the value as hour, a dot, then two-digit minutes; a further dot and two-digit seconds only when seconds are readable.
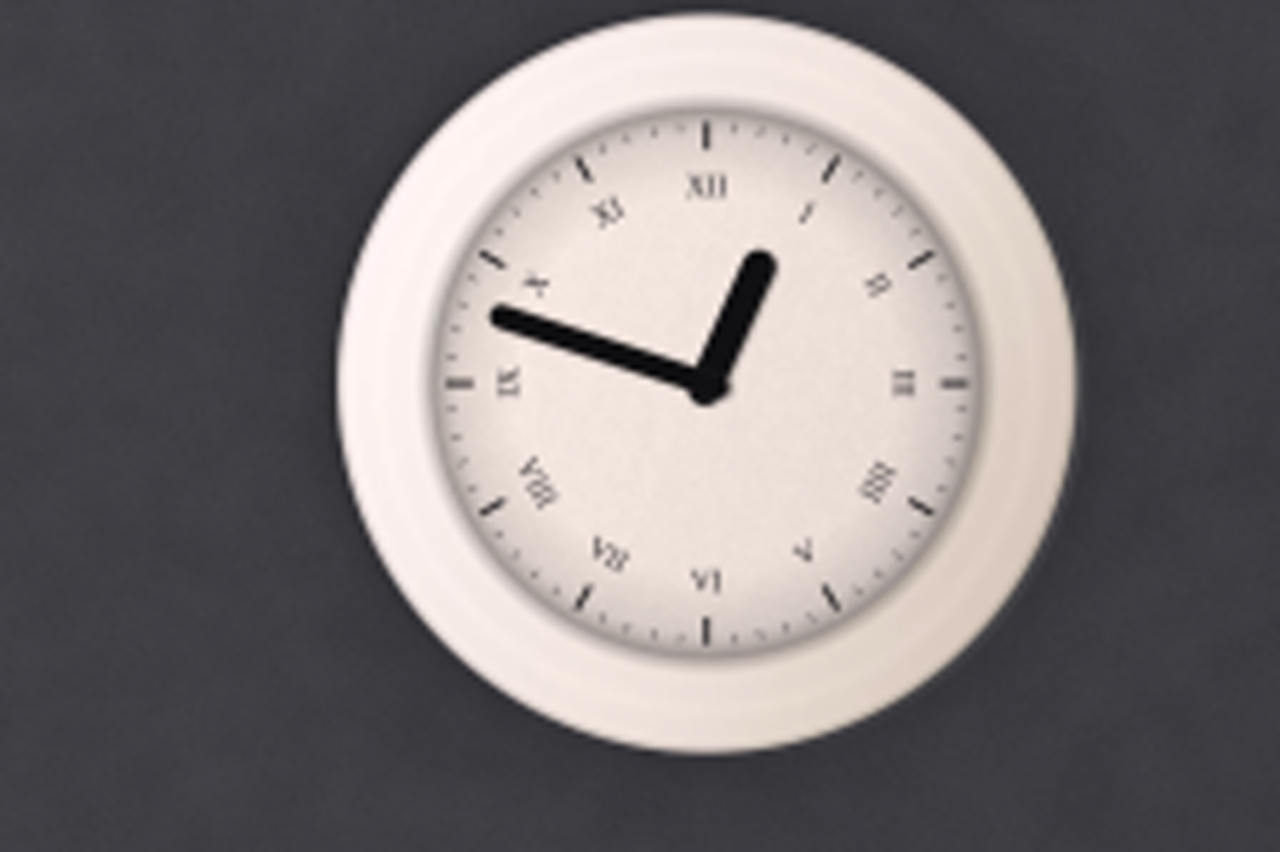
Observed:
12.48
